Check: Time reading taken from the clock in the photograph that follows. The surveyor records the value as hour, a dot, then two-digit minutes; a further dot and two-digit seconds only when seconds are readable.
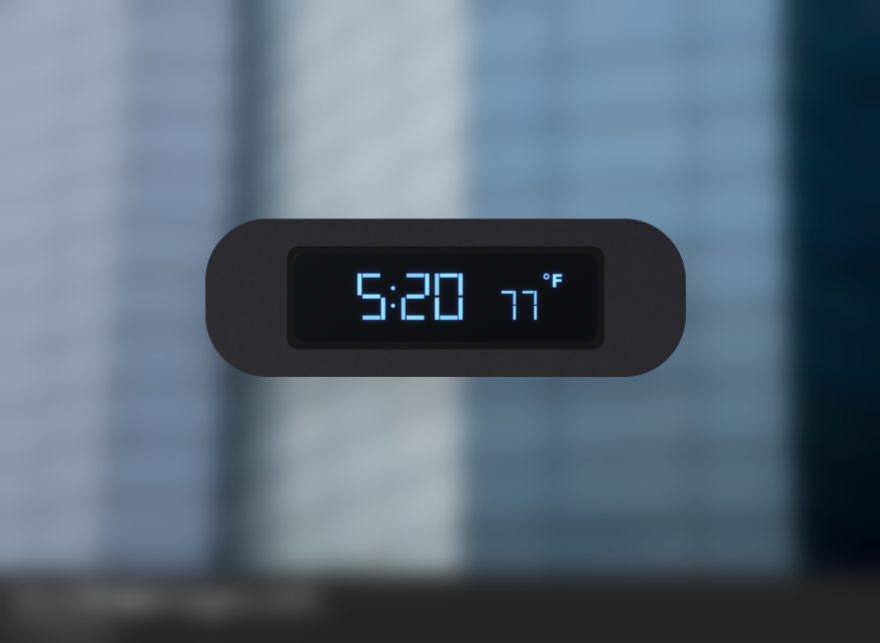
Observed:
5.20
